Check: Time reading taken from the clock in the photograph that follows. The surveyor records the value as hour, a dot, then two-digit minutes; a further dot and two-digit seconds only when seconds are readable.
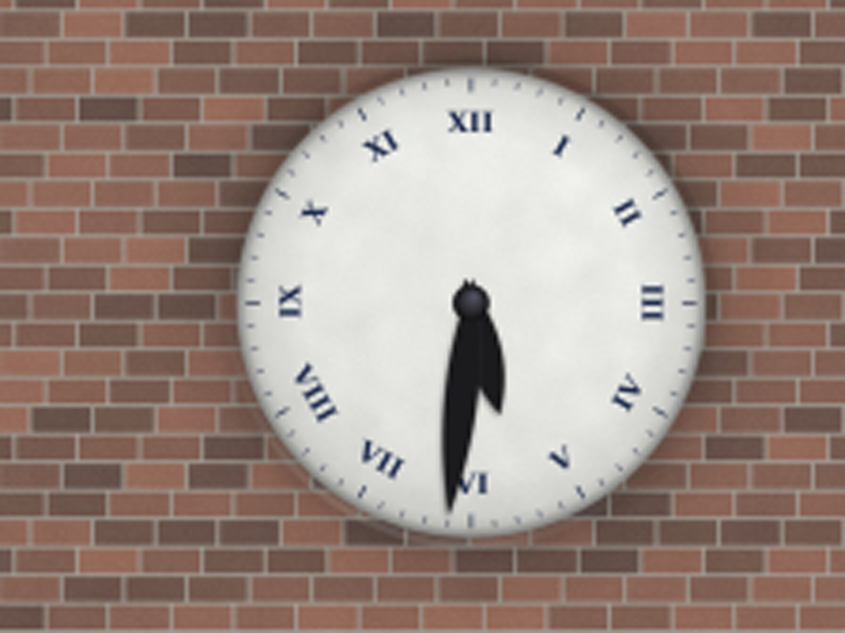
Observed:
5.31
